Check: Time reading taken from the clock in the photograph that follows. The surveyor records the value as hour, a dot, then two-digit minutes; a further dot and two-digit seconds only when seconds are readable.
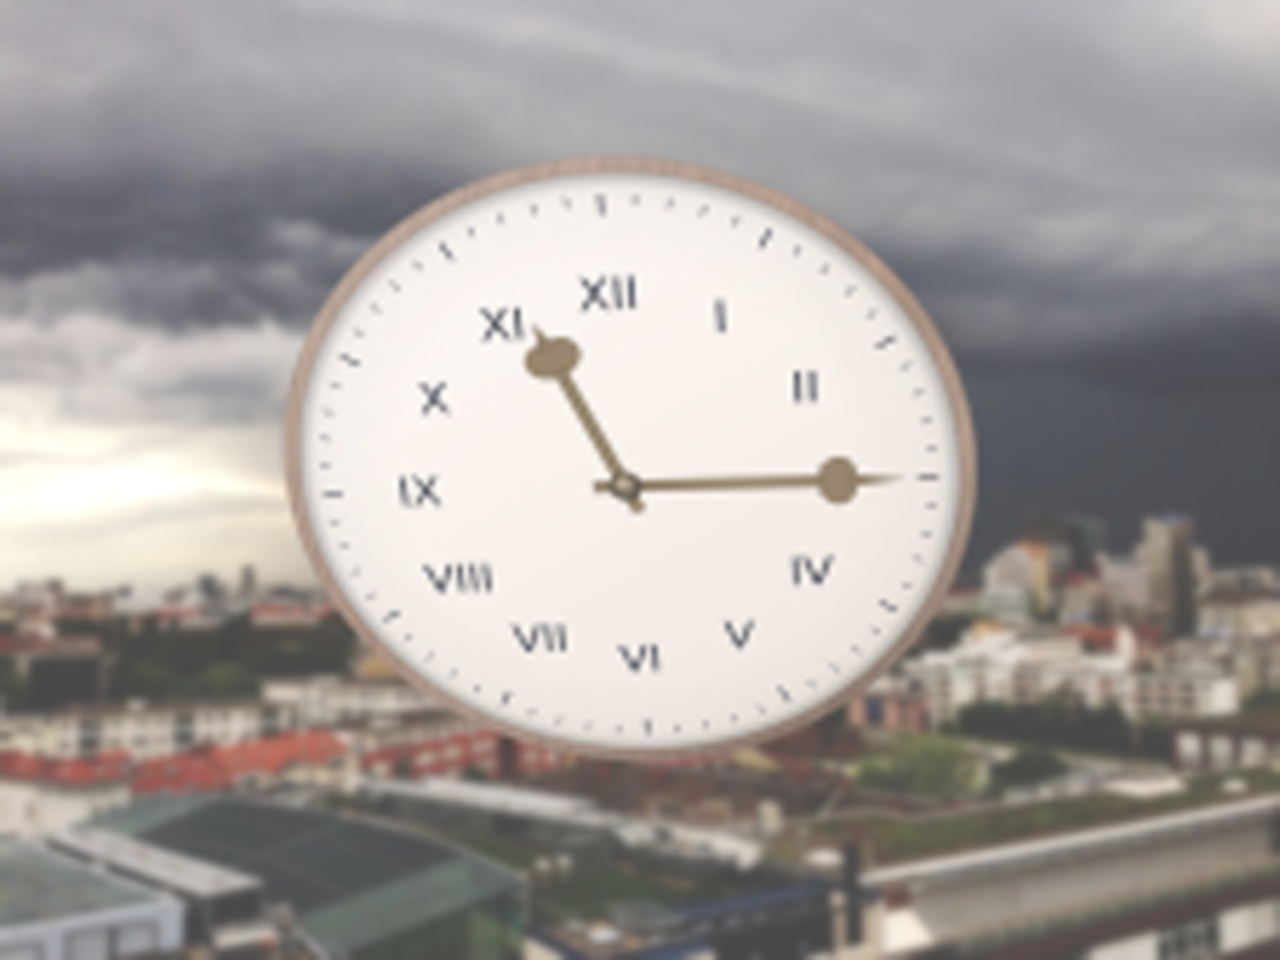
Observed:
11.15
